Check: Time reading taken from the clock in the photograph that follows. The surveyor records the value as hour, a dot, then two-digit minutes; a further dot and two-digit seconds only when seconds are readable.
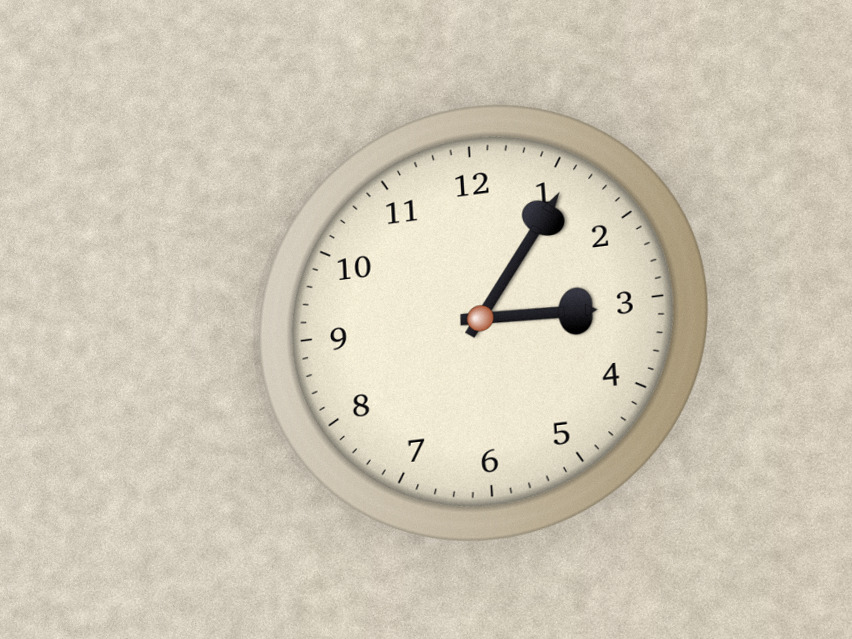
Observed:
3.06
